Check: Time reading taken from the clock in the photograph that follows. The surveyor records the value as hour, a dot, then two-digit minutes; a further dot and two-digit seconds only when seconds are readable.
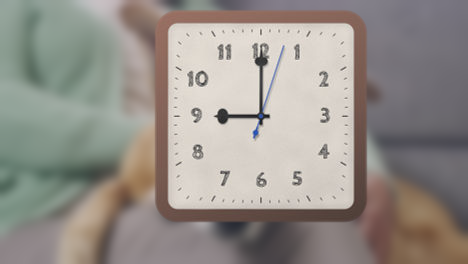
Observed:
9.00.03
